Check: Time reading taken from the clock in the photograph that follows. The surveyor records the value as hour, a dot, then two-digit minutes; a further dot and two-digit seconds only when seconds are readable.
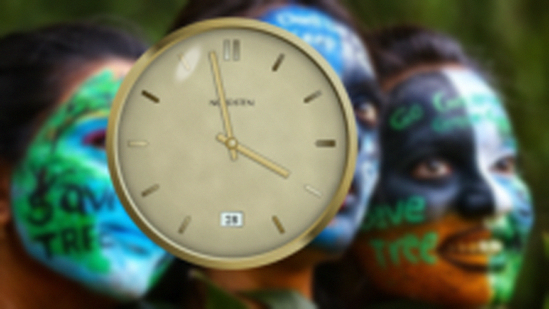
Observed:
3.58
